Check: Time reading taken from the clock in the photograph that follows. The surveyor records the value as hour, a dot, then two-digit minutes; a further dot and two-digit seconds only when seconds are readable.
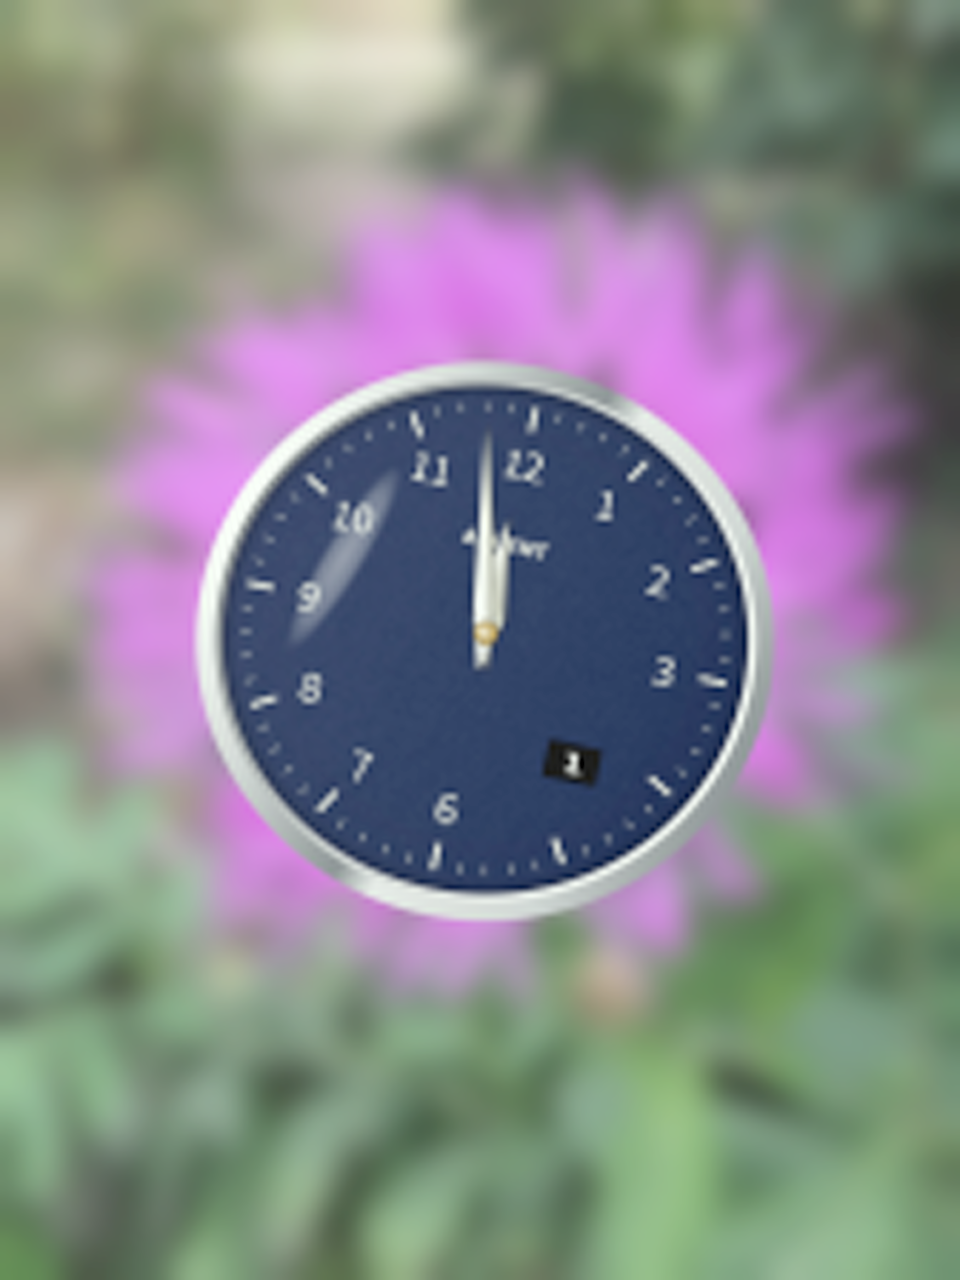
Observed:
11.58
